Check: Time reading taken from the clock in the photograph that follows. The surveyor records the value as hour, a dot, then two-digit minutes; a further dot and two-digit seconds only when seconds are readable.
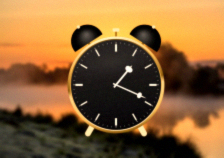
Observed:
1.19
